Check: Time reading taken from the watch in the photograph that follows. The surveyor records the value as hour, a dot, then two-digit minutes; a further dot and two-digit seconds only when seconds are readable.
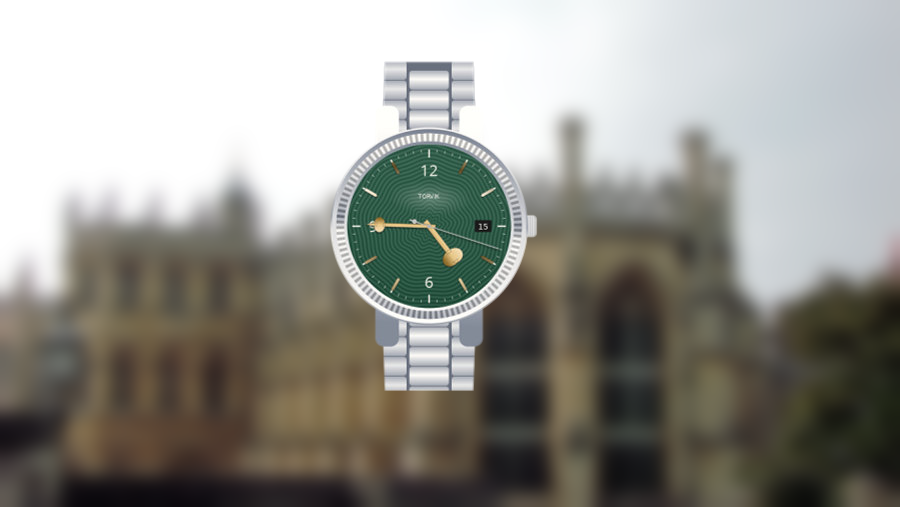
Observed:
4.45.18
